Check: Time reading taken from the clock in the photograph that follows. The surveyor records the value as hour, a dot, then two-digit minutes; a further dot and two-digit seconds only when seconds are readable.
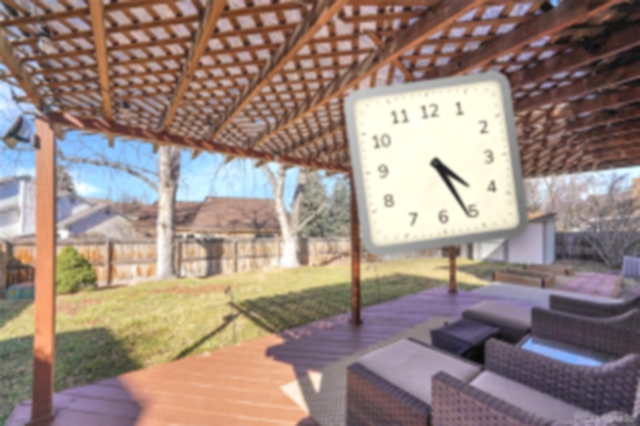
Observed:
4.26
